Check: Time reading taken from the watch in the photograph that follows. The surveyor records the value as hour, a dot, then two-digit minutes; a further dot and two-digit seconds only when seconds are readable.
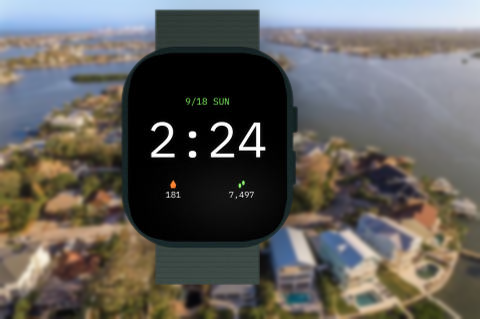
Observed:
2.24
